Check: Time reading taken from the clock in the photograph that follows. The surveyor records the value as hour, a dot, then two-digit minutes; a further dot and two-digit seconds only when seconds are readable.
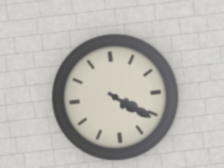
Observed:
4.21
